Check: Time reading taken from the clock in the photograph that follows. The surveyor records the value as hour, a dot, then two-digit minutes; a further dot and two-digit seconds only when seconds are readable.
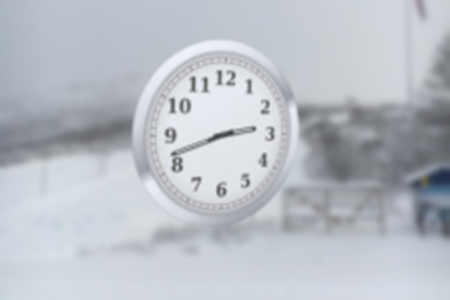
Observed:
2.42
